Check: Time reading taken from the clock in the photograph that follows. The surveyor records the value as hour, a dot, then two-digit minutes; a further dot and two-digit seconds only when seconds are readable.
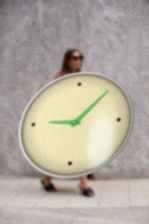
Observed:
9.07
